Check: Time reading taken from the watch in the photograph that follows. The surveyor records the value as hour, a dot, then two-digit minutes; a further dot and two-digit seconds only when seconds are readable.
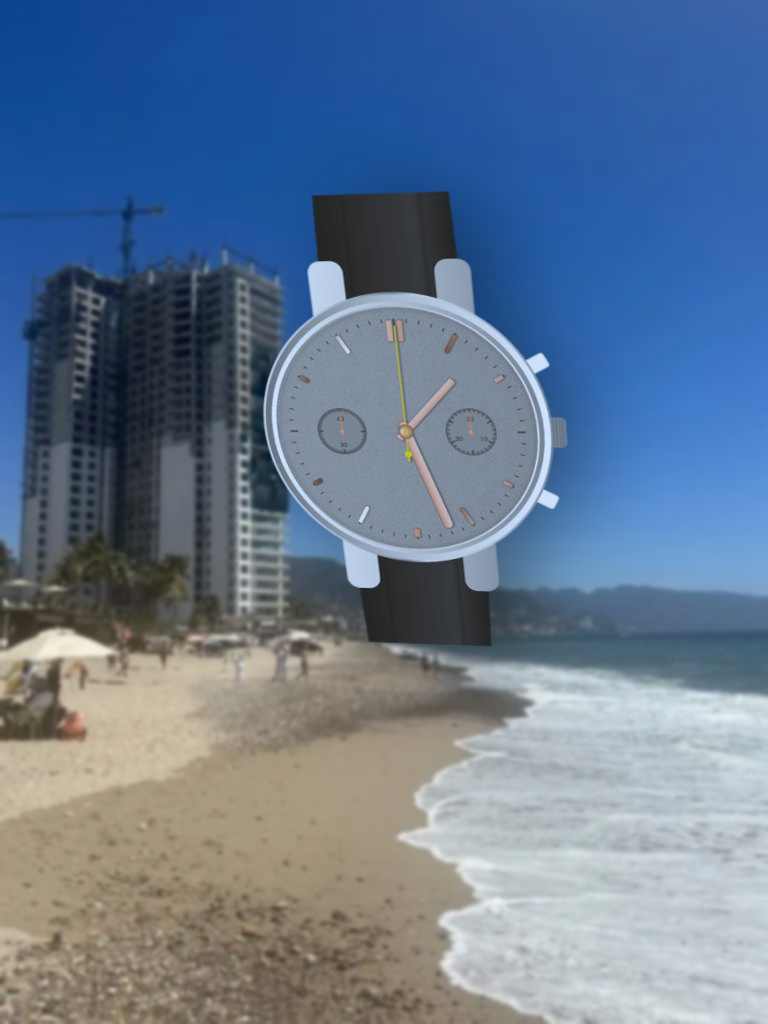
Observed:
1.27
